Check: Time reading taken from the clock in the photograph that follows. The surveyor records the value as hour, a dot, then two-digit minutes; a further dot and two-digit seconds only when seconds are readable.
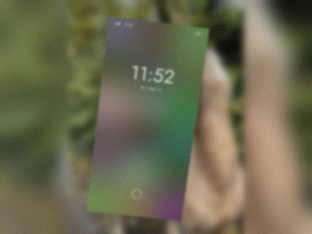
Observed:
11.52
